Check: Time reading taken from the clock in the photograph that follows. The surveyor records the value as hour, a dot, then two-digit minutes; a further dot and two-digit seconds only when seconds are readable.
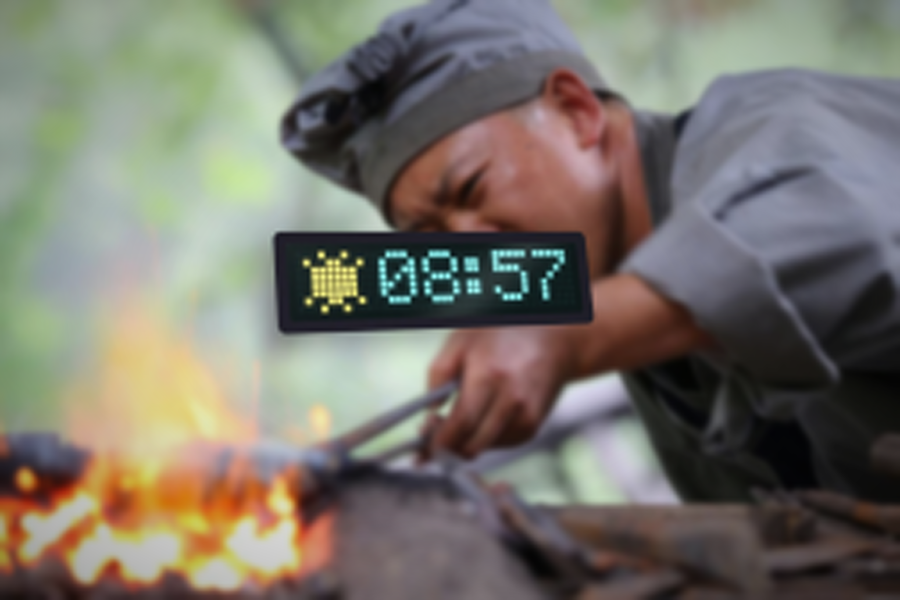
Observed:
8.57
